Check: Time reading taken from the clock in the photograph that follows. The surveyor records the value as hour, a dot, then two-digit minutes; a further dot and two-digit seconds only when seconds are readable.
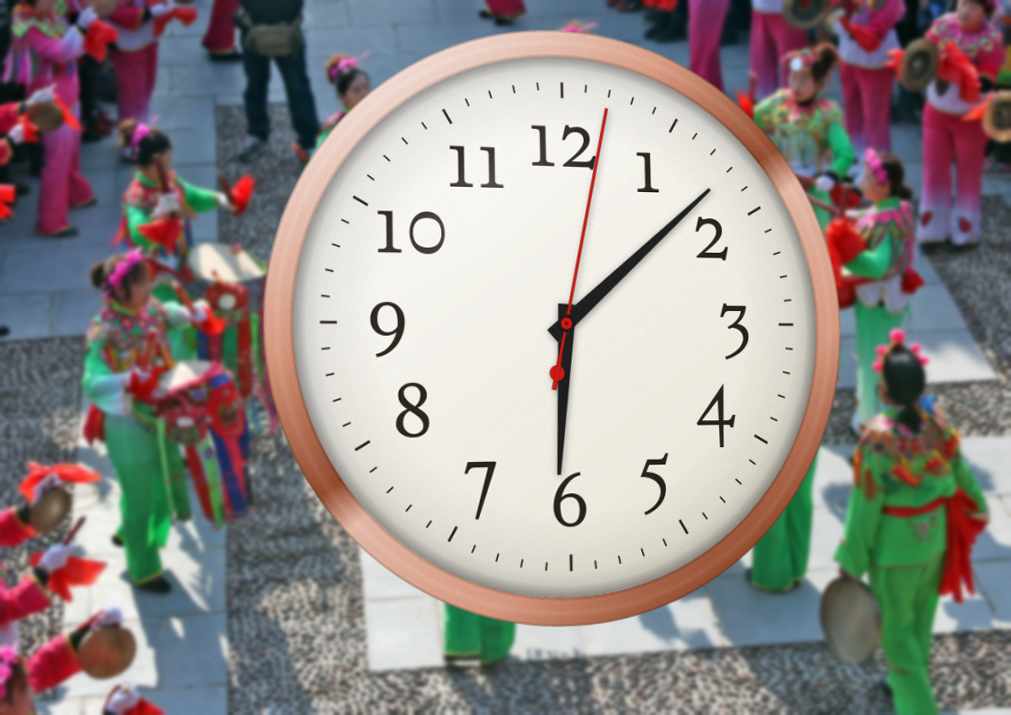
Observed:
6.08.02
